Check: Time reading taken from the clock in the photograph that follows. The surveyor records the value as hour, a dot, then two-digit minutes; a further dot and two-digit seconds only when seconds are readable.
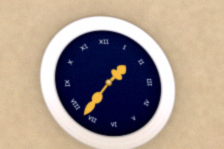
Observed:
1.37
